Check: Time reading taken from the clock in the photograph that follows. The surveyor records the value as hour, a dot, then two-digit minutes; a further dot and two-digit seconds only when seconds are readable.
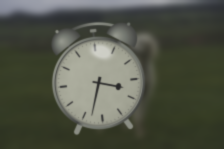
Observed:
3.33
